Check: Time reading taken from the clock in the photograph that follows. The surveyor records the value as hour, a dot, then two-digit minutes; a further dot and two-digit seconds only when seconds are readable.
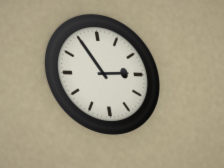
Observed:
2.55
